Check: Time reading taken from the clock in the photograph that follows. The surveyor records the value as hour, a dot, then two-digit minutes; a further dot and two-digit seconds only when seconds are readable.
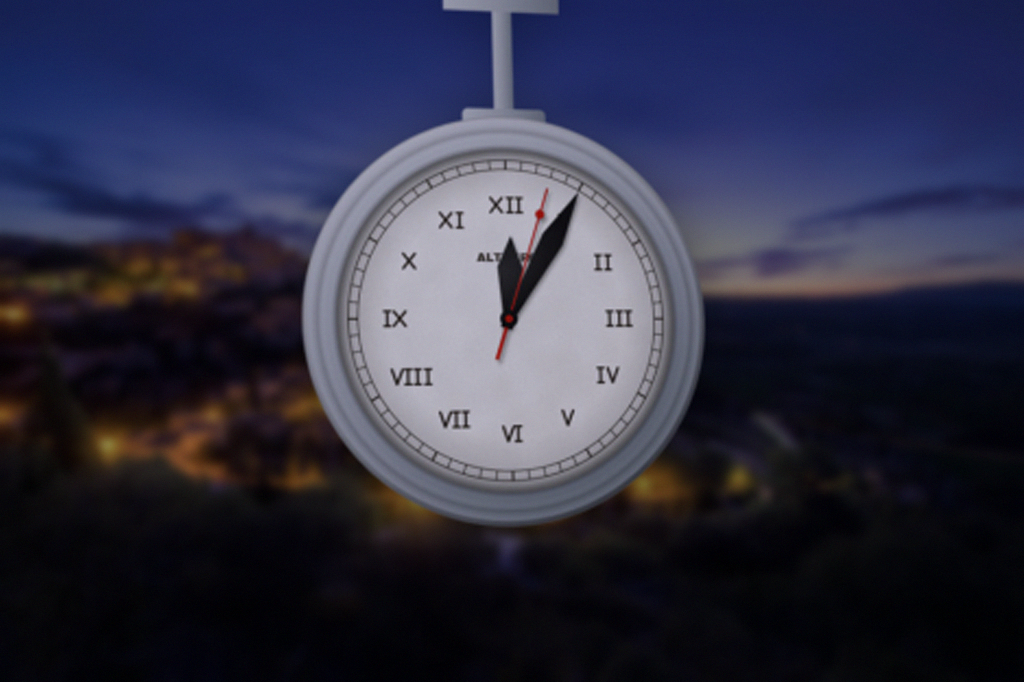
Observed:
12.05.03
